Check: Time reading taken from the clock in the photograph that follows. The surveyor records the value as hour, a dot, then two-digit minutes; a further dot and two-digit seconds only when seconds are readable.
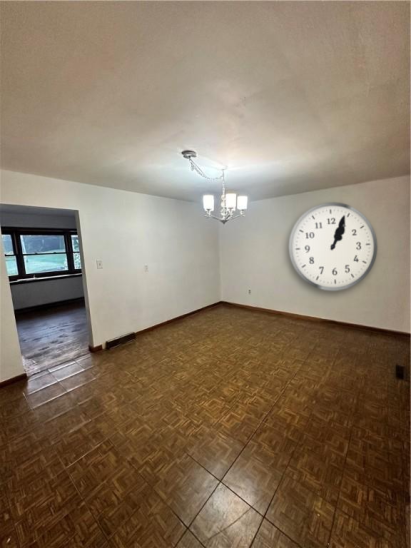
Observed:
1.04
